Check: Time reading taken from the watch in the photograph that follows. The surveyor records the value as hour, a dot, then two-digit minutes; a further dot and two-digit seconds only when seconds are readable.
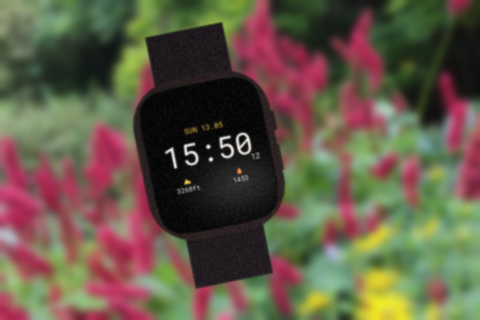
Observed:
15.50
